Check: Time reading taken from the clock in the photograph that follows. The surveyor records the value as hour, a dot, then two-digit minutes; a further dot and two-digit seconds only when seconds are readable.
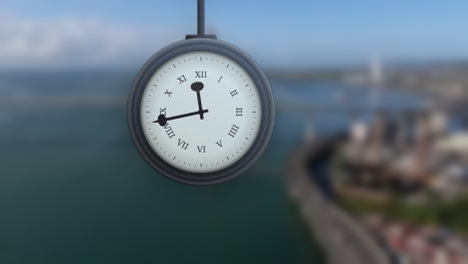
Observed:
11.43
